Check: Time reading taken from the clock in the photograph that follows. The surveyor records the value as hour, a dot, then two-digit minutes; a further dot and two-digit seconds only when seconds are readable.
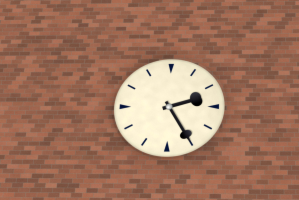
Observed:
2.25
